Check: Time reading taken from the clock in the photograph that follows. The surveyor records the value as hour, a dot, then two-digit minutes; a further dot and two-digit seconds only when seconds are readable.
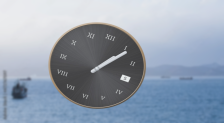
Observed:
1.06
